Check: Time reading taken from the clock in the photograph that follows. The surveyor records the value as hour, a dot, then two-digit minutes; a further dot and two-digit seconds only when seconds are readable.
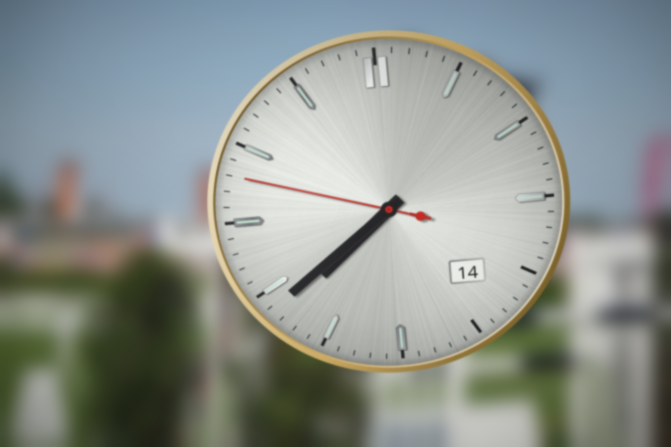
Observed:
7.38.48
